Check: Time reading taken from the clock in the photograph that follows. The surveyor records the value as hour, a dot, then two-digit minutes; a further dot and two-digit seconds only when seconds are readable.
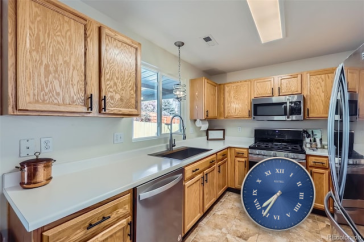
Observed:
7.35
